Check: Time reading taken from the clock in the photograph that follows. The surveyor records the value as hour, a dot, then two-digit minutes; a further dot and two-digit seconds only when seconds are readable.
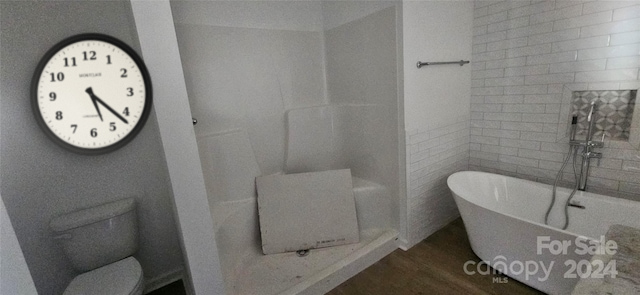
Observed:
5.22
